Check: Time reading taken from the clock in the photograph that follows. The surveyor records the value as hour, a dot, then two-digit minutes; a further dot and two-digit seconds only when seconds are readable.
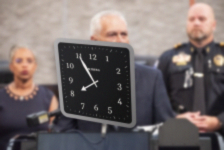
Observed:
7.55
